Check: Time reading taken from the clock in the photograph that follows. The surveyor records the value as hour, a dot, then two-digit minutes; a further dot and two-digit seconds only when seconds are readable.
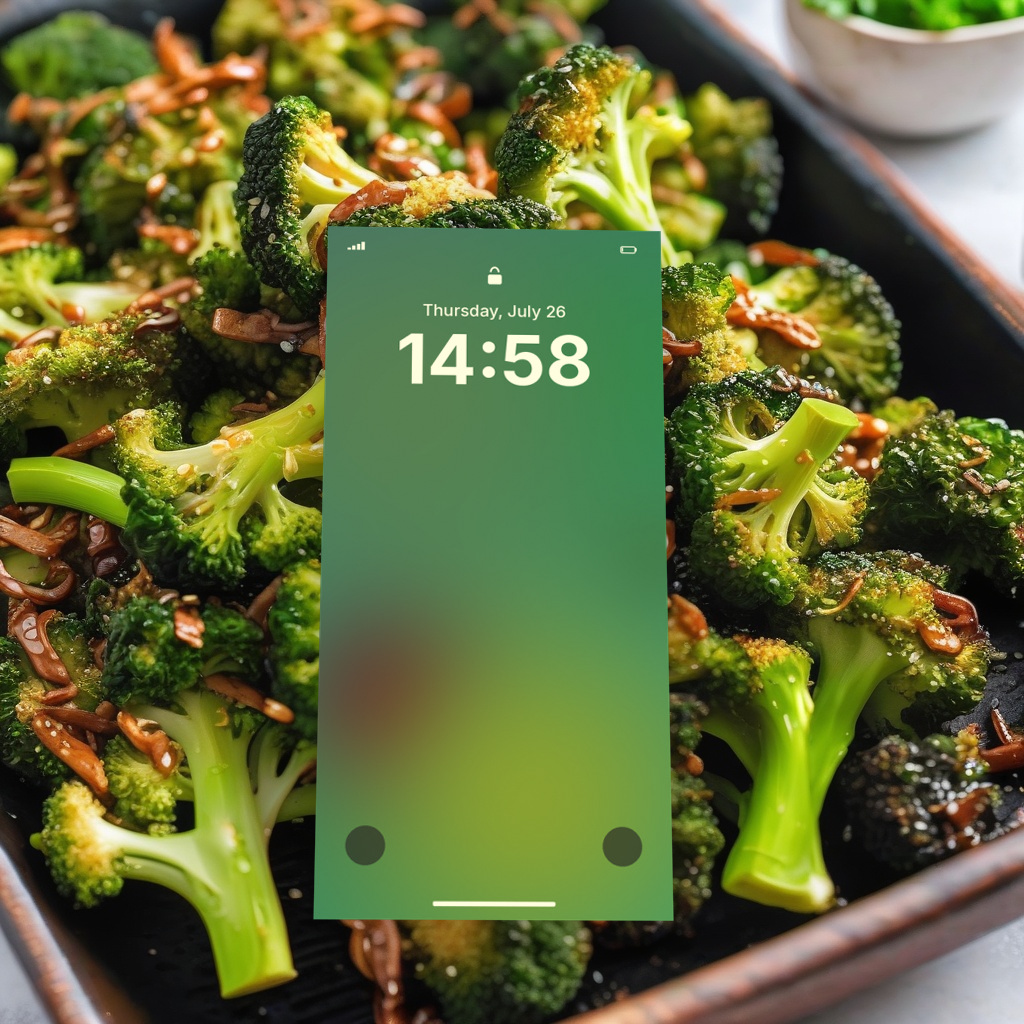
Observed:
14.58
